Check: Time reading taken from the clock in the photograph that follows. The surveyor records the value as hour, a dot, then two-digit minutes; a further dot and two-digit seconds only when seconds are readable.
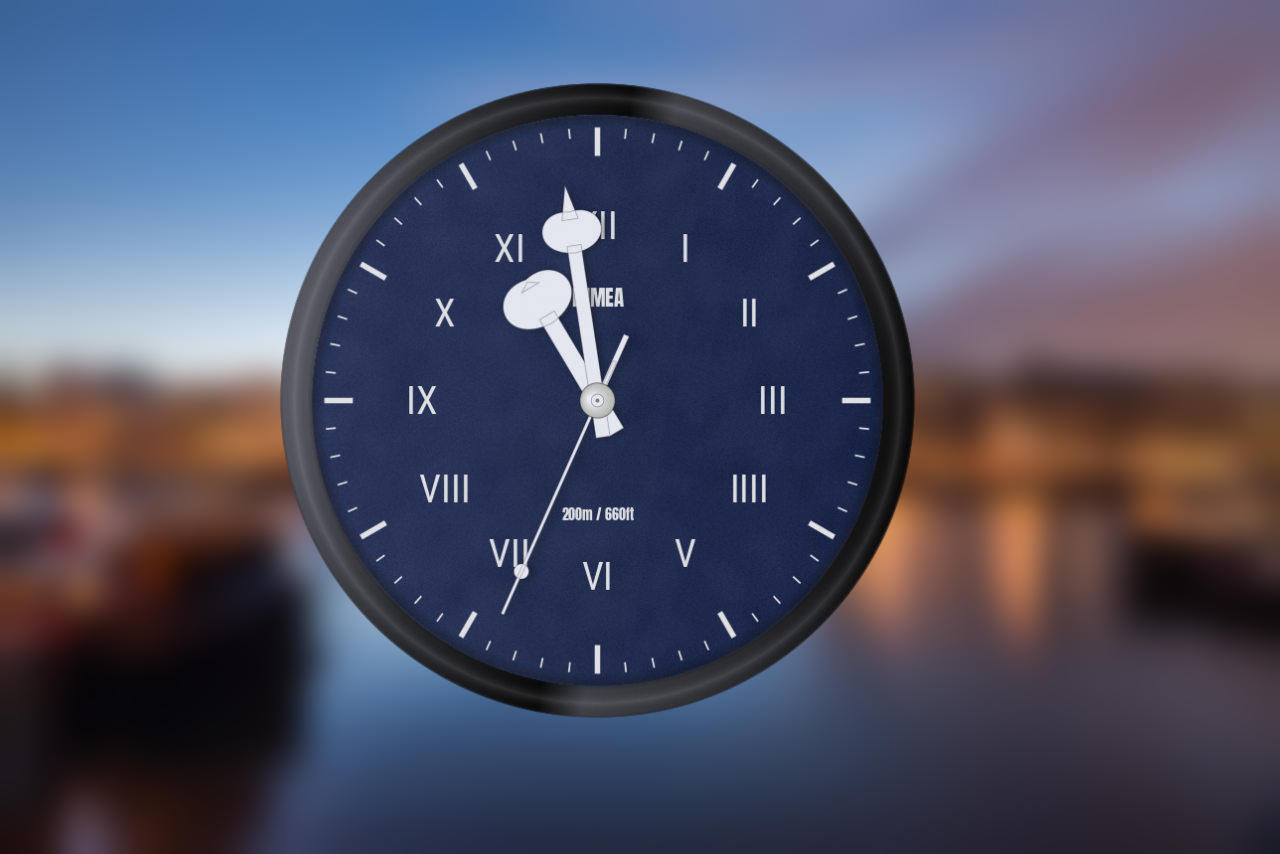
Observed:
10.58.34
